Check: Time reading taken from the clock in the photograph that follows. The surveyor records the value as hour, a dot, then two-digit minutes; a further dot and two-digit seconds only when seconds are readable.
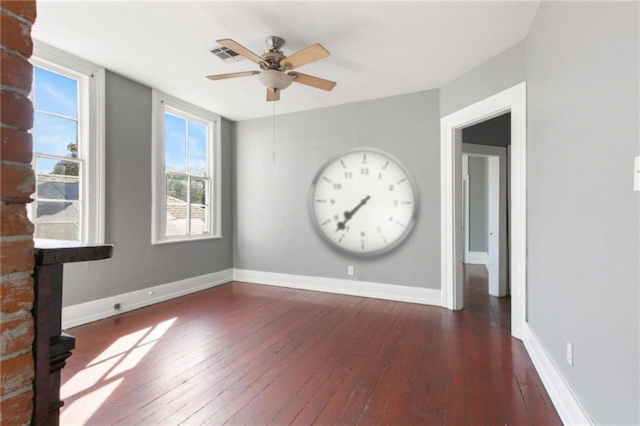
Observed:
7.37
